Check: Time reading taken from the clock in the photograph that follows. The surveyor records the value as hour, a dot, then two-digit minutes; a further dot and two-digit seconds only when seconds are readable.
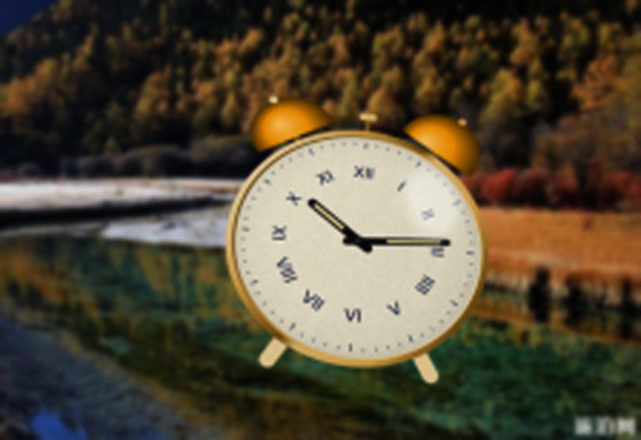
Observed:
10.14
